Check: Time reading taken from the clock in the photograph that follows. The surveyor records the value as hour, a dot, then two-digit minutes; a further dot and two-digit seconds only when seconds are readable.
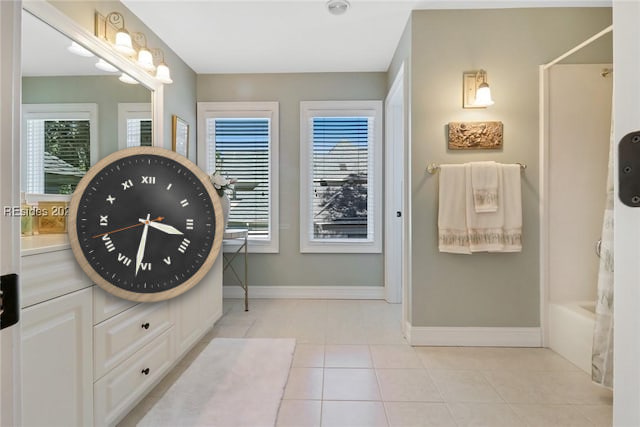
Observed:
3.31.42
